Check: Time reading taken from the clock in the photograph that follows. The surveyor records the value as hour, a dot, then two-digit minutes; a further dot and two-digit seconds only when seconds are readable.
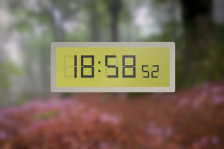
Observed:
18.58.52
